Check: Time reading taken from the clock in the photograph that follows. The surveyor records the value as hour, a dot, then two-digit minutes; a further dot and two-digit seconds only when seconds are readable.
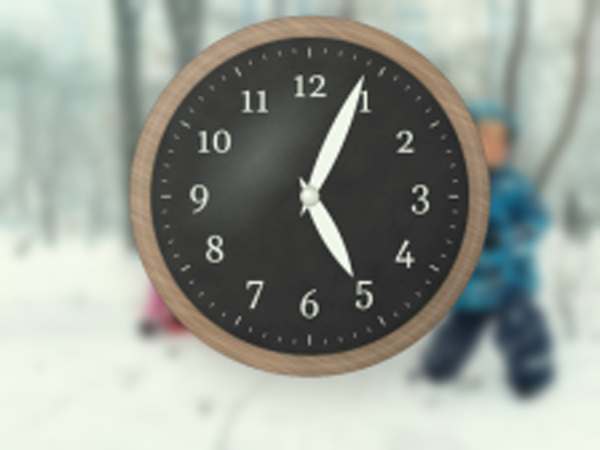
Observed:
5.04
